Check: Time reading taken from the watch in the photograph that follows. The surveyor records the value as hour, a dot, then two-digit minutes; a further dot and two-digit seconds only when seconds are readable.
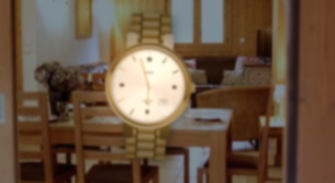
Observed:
5.57
